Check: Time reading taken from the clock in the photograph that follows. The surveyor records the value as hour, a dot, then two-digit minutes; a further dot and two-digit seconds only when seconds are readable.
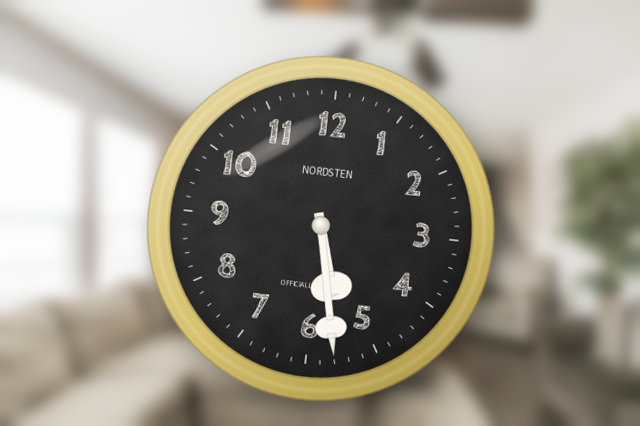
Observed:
5.28
